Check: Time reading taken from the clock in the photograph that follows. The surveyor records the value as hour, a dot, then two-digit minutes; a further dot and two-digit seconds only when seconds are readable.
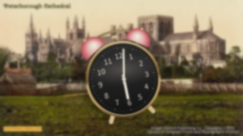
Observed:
6.02
